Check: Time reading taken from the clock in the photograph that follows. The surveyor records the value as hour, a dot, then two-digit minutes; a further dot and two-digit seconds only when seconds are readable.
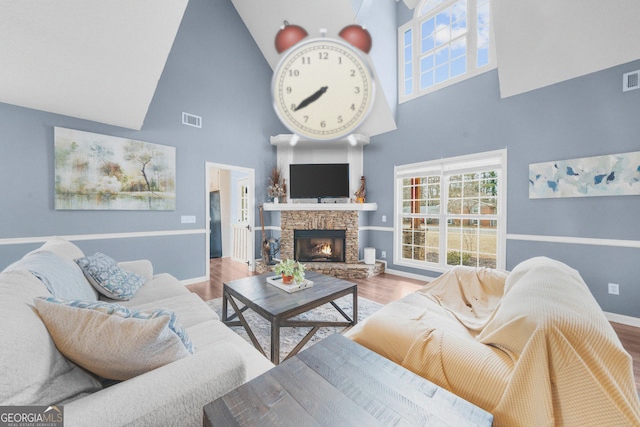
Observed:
7.39
